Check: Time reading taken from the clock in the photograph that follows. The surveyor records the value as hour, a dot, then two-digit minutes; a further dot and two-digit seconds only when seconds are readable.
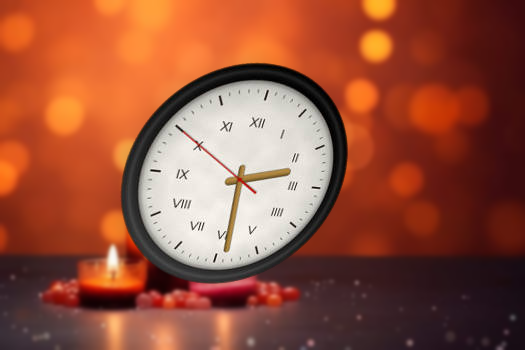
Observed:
2.28.50
